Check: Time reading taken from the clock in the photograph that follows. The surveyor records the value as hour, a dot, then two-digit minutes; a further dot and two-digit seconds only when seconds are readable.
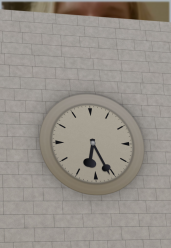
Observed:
6.26
